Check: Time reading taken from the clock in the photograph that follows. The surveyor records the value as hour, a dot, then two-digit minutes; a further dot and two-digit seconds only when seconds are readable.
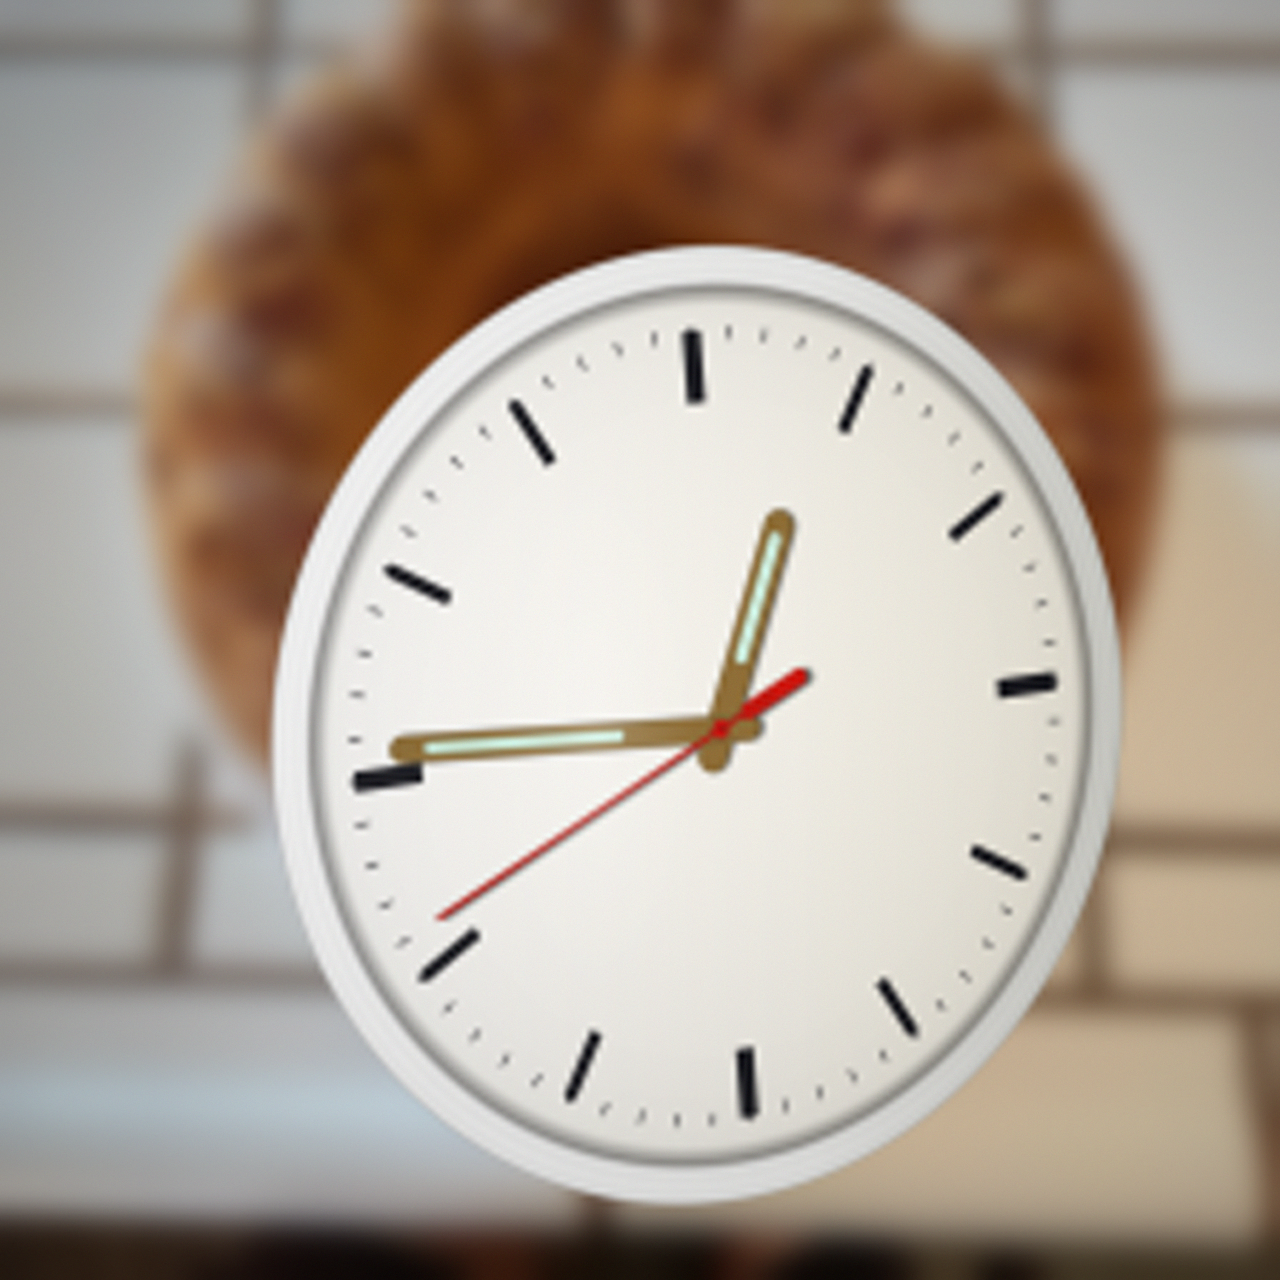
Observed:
12.45.41
